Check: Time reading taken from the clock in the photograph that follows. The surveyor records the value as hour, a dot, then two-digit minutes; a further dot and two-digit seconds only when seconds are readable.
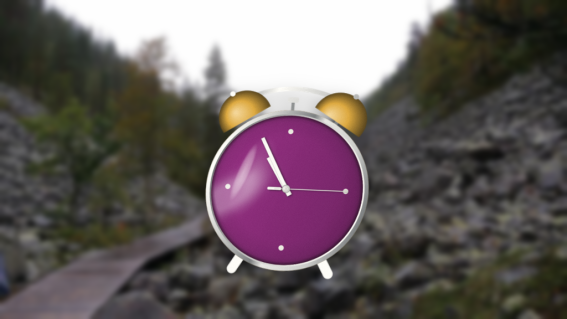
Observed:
10.55.15
